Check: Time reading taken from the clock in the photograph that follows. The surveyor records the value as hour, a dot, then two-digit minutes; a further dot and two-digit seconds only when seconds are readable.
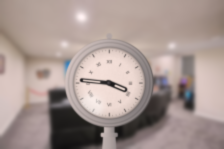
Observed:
3.46
